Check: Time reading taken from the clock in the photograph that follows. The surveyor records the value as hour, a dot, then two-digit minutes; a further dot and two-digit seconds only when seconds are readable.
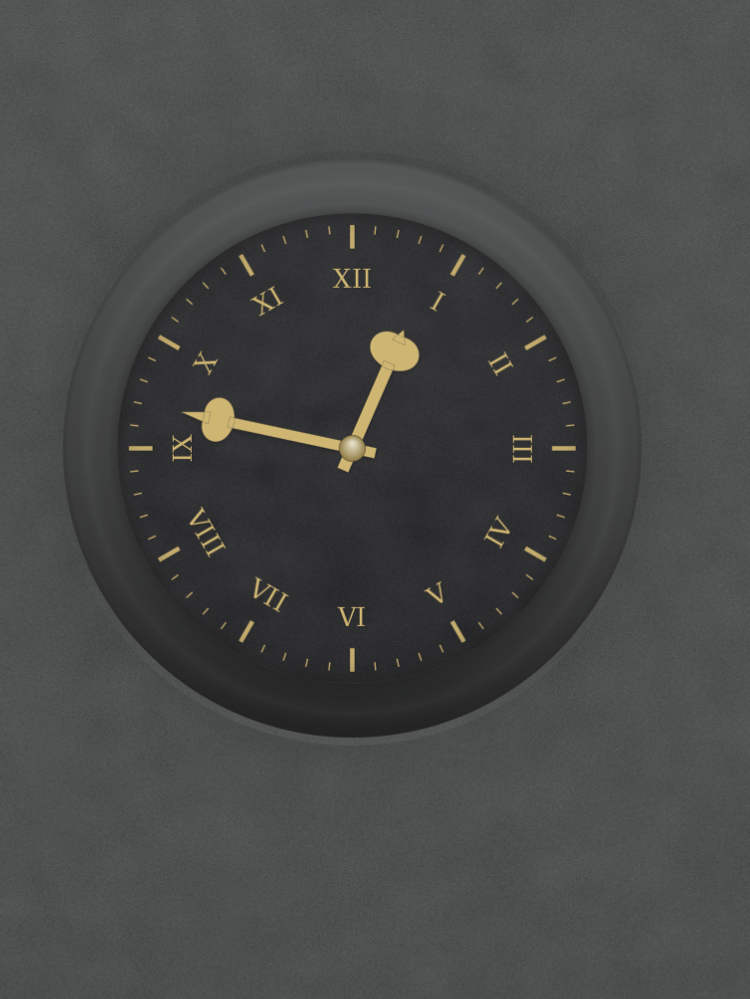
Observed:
12.47
